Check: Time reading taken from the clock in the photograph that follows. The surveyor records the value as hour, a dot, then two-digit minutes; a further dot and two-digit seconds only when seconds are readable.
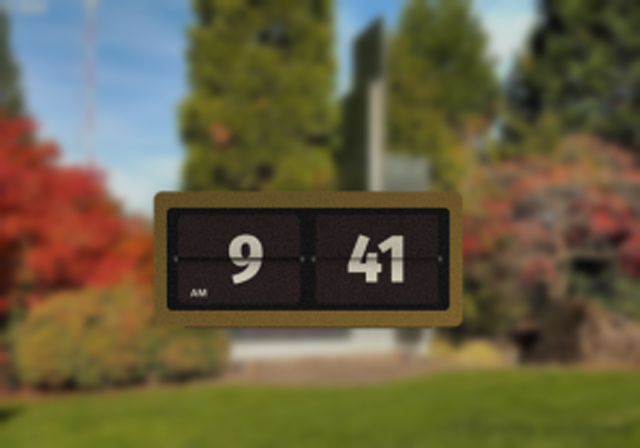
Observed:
9.41
